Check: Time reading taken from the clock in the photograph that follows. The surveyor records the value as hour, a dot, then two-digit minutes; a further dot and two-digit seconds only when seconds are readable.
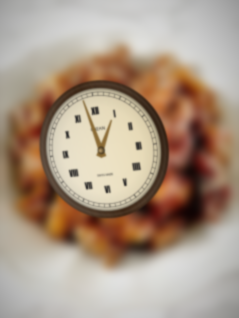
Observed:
12.58
